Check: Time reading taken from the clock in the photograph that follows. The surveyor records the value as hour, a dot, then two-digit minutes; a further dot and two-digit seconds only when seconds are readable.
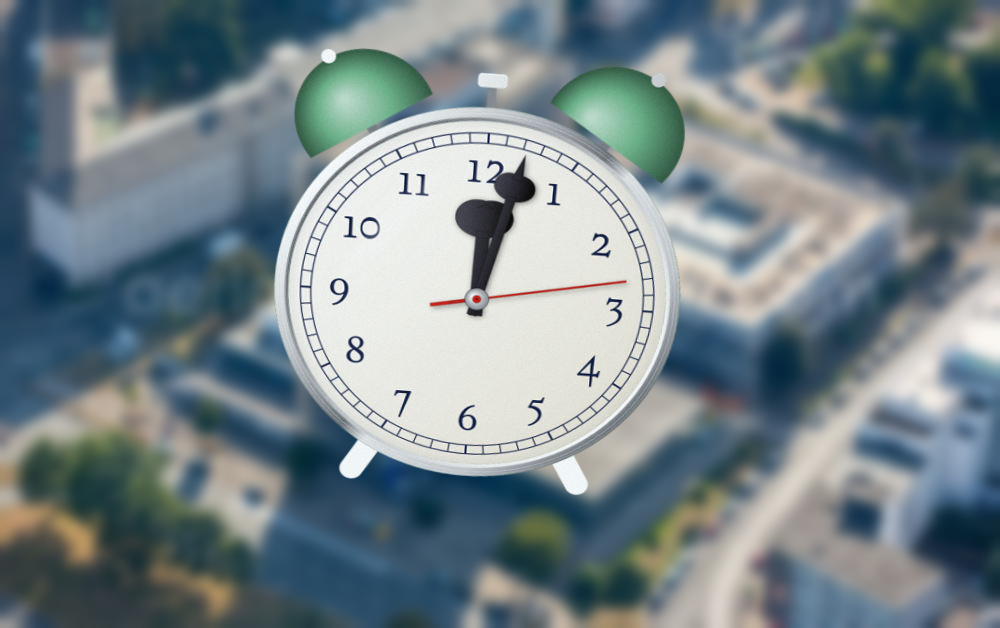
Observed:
12.02.13
